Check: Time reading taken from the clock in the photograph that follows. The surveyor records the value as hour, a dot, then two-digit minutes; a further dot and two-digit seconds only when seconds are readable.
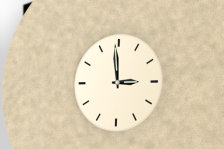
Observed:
2.59
